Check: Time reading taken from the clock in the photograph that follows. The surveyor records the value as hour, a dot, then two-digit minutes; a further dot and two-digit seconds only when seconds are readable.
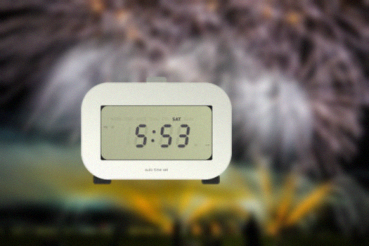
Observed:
5.53
